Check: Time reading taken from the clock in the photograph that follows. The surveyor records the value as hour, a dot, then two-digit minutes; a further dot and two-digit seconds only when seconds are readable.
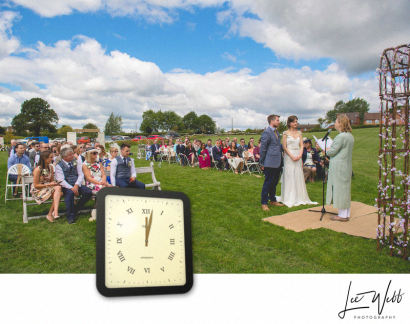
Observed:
12.02
